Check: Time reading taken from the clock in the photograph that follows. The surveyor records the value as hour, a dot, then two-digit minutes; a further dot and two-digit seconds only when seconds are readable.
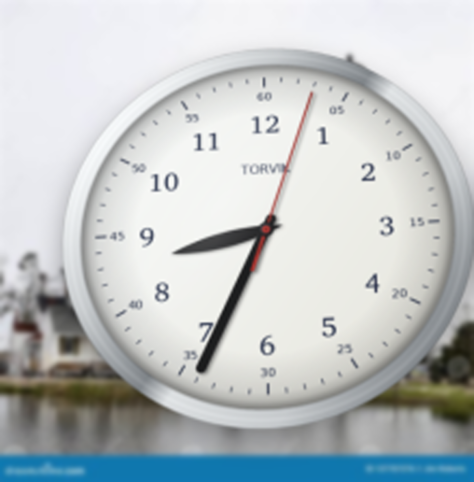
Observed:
8.34.03
